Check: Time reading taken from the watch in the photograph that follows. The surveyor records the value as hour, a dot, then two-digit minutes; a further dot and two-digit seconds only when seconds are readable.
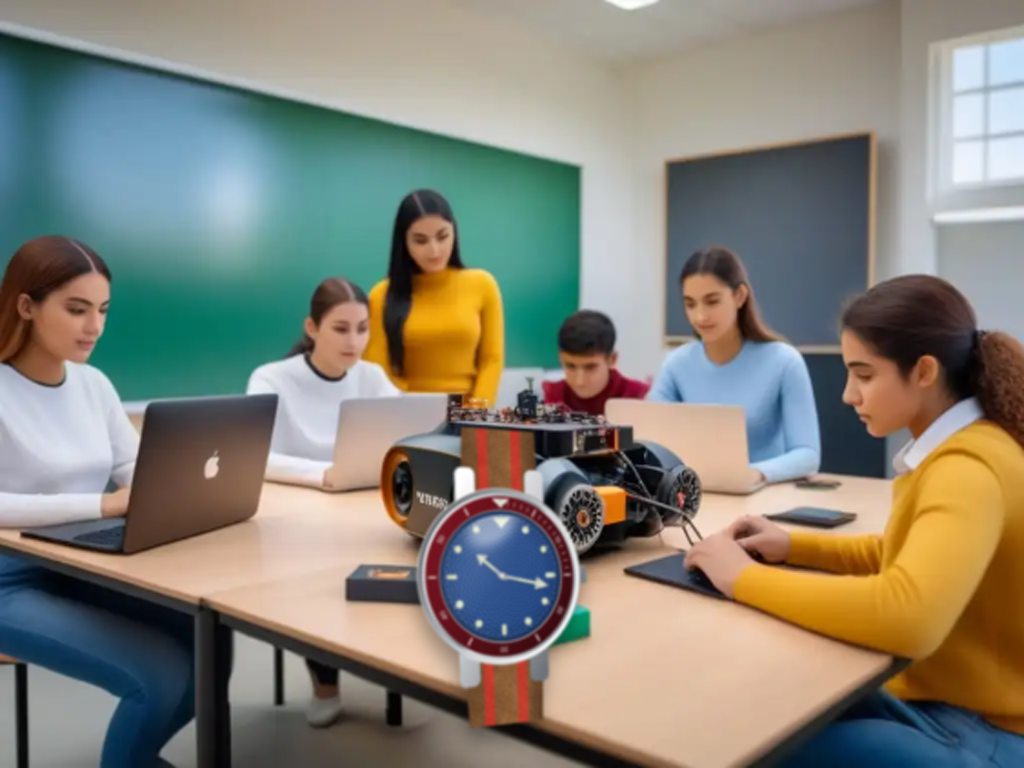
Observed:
10.17
